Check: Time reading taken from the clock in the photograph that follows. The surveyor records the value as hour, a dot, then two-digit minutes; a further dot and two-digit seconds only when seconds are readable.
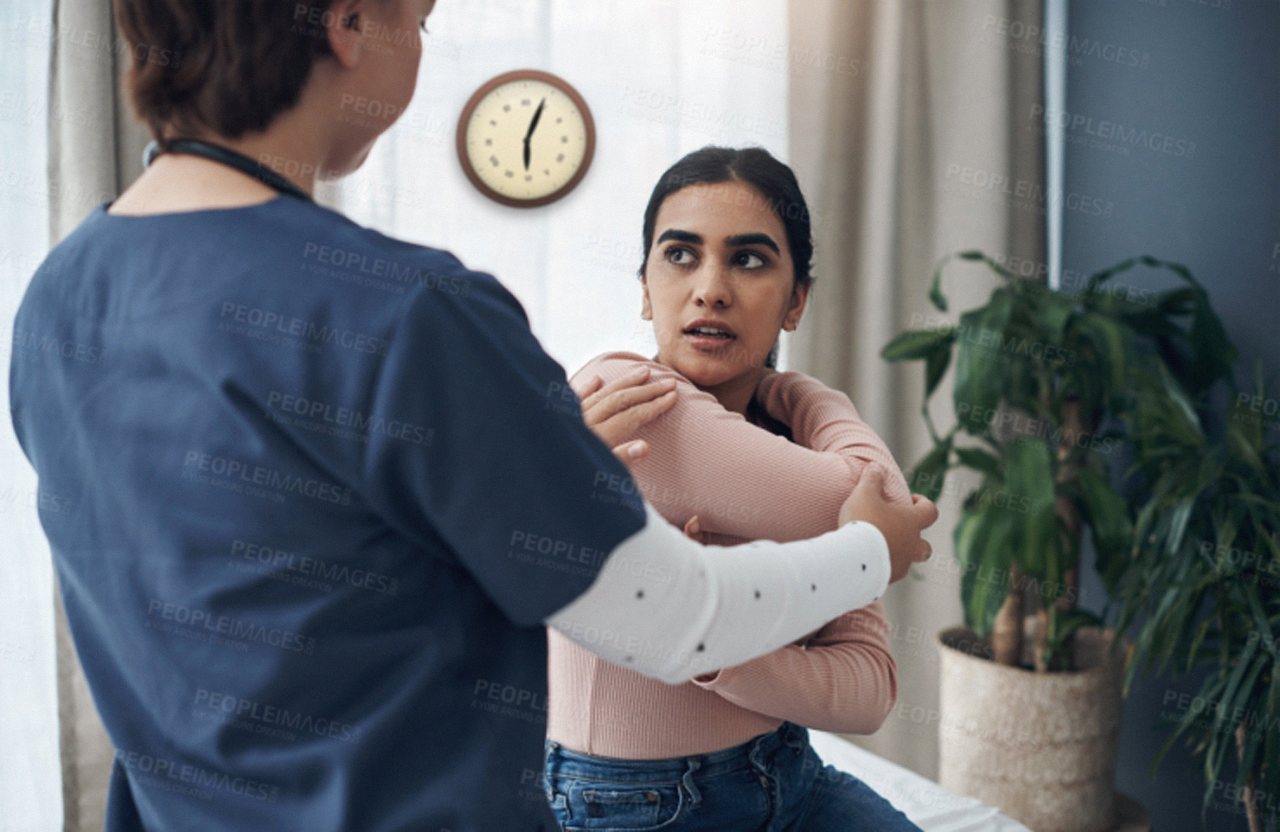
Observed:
6.04
